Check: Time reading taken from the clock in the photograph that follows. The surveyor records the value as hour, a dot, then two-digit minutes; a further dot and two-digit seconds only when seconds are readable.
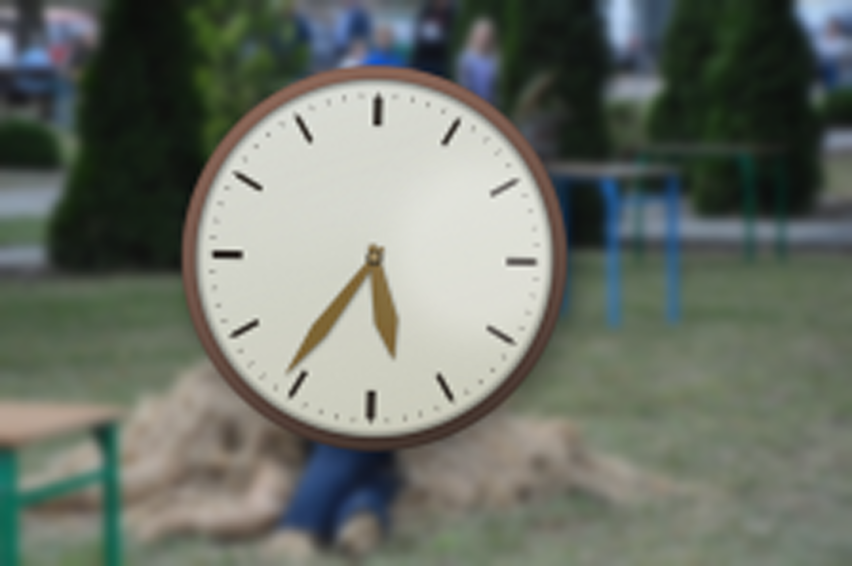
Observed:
5.36
